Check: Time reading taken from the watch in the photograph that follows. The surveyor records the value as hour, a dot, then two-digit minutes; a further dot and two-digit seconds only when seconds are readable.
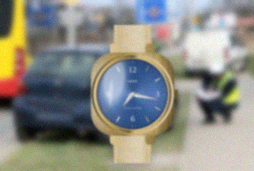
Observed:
7.17
